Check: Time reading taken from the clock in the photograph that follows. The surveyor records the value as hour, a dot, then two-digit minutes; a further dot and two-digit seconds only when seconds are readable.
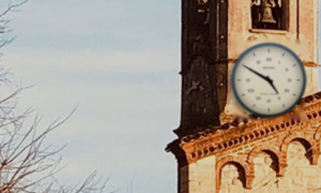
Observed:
4.50
